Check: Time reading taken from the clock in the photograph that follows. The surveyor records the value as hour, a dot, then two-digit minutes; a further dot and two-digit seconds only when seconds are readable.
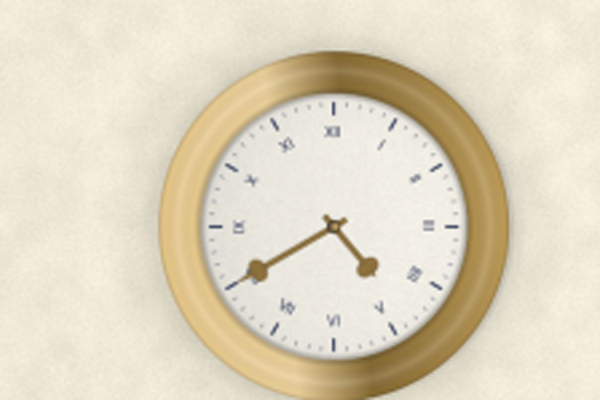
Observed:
4.40
